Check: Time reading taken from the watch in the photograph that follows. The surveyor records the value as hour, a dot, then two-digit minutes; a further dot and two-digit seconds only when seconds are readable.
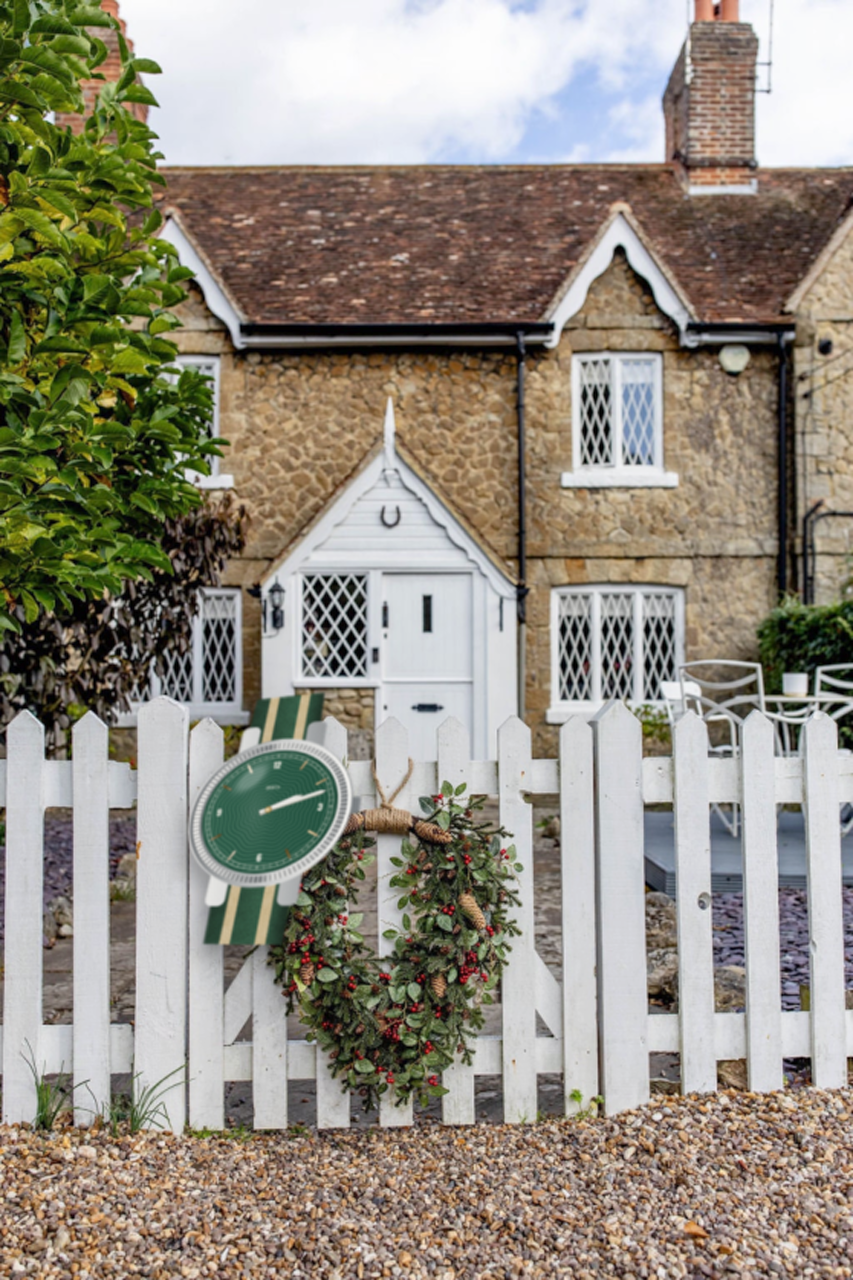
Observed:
2.12
